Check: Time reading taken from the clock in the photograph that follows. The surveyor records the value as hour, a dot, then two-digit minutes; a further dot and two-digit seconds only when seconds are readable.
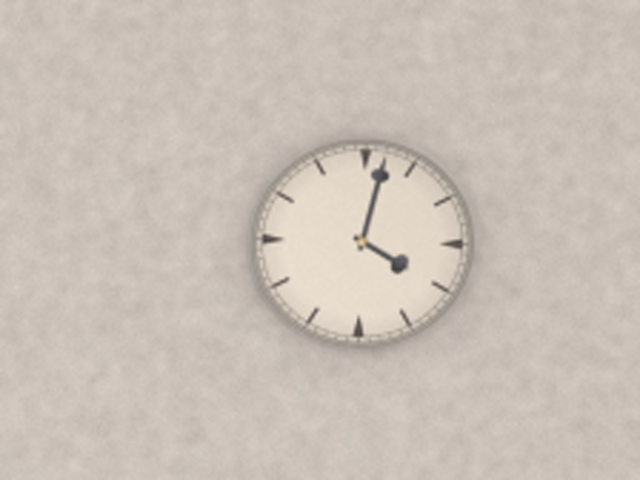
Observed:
4.02
